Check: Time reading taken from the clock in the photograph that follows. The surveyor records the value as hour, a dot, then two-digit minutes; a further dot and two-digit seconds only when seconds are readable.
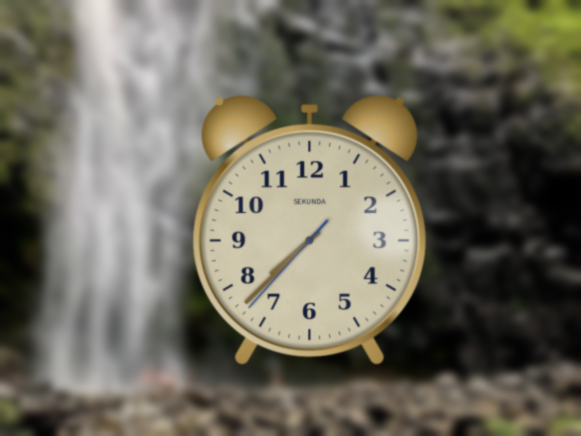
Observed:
7.37.37
